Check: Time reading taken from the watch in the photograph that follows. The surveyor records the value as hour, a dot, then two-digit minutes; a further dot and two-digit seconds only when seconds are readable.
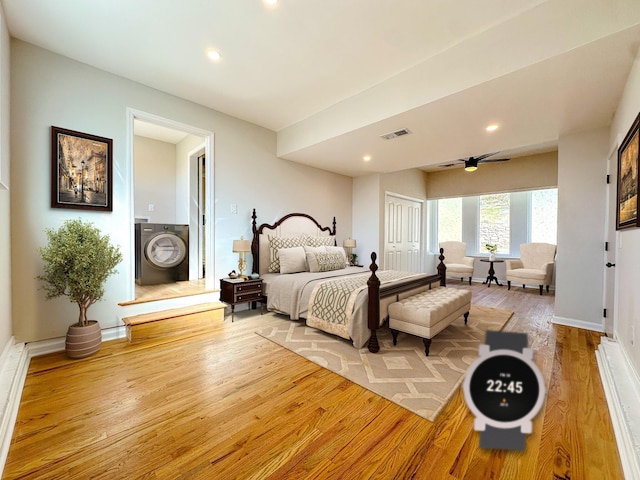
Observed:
22.45
